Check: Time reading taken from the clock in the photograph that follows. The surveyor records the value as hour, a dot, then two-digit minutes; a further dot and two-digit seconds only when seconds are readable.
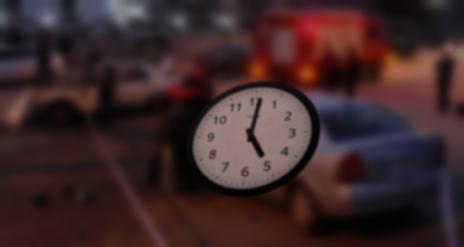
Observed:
5.01
